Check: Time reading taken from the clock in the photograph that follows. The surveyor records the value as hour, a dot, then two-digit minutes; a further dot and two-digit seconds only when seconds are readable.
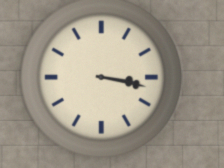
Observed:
3.17
